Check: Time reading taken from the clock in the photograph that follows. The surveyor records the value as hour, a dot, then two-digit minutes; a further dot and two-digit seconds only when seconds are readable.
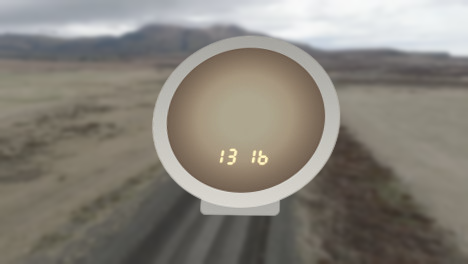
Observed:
13.16
